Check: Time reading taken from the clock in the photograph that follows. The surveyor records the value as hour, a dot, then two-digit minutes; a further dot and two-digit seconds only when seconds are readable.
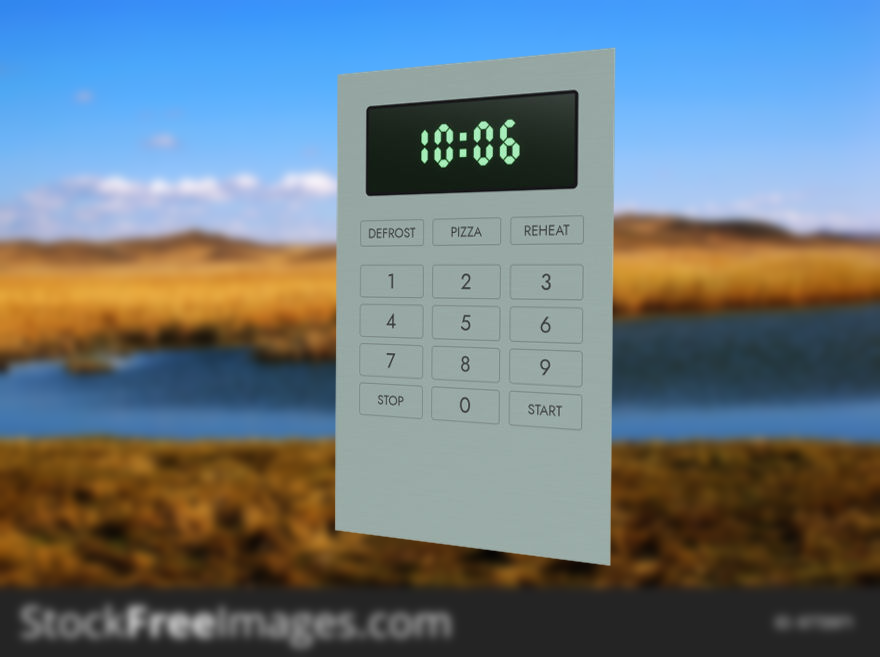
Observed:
10.06
